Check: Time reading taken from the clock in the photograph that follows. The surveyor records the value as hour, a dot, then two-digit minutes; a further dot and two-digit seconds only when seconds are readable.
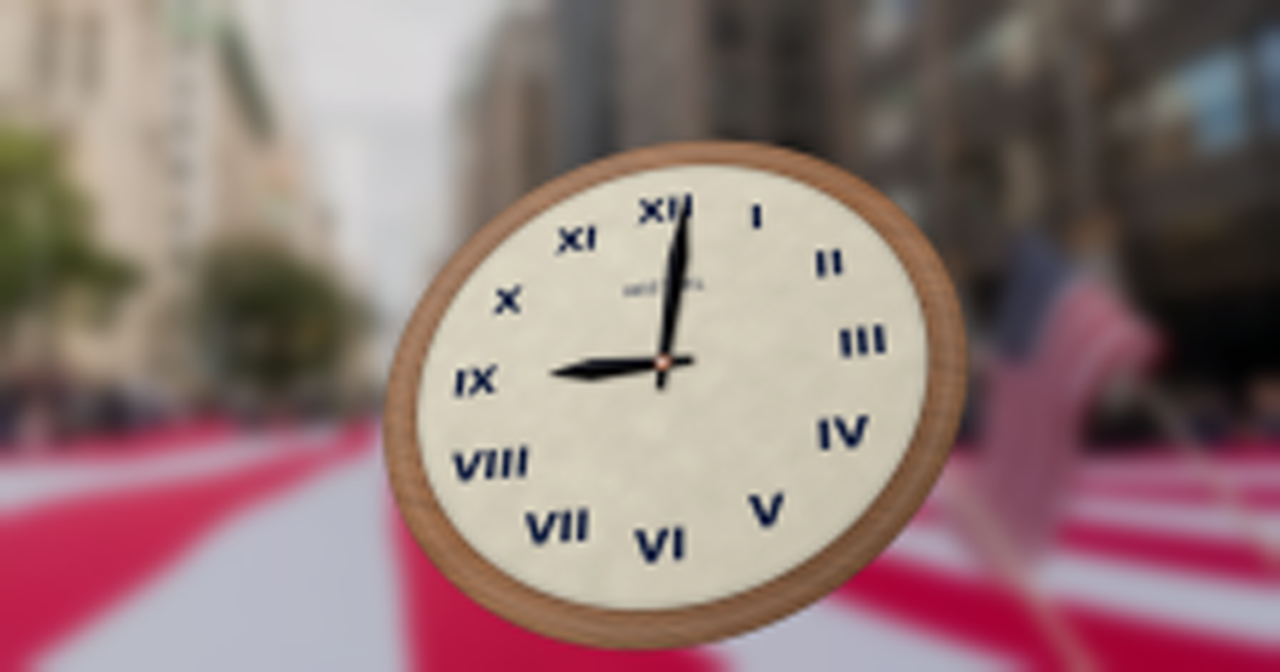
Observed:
9.01
